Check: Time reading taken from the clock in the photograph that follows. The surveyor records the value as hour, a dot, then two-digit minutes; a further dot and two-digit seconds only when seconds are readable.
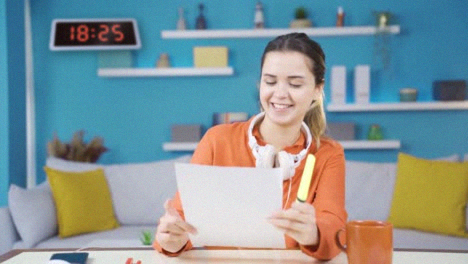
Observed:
18.25
